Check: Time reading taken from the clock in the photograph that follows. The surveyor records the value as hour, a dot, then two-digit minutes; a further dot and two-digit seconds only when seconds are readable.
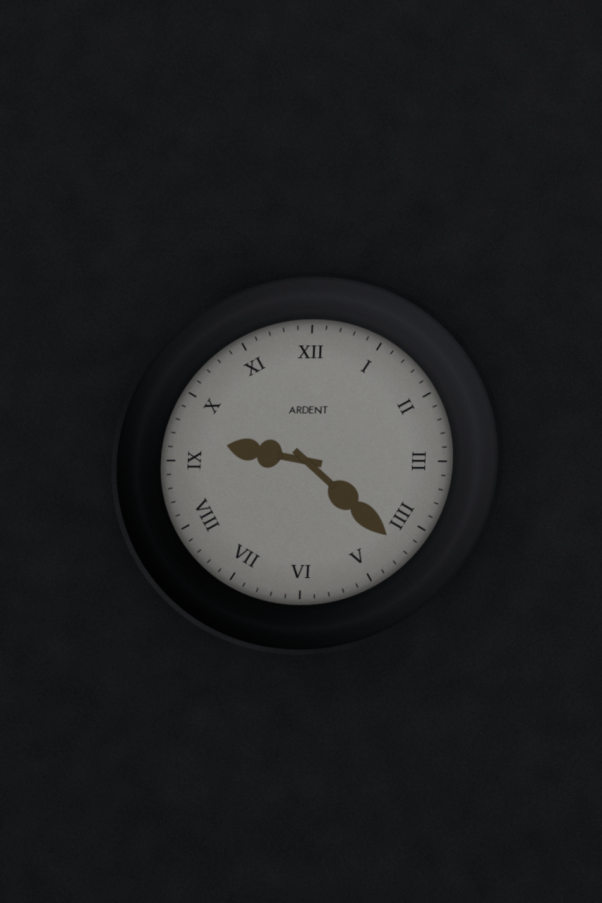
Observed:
9.22
